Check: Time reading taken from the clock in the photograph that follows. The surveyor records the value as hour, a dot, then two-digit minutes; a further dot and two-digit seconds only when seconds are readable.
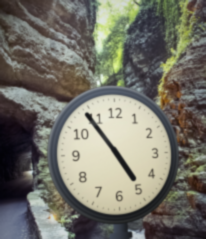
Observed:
4.54
